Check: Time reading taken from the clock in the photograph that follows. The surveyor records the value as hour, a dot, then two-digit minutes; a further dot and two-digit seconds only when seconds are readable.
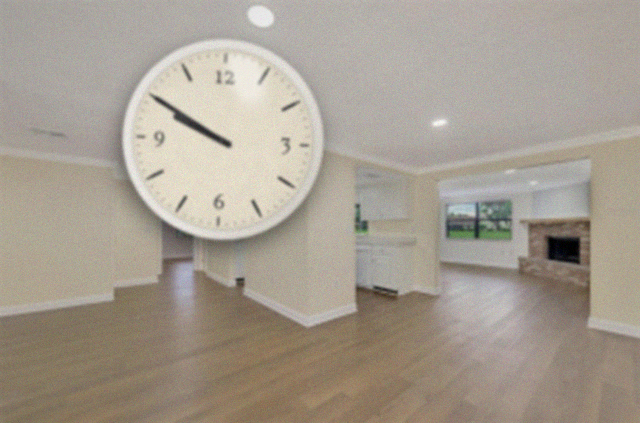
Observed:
9.50
